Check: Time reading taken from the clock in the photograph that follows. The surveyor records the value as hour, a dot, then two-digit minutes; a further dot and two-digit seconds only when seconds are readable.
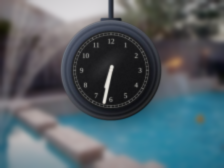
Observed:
6.32
